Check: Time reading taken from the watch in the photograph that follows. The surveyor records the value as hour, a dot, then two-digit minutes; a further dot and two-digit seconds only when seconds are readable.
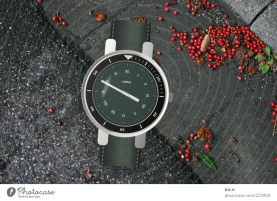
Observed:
3.49
